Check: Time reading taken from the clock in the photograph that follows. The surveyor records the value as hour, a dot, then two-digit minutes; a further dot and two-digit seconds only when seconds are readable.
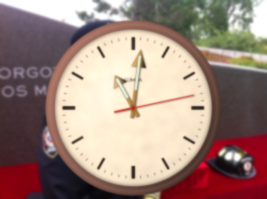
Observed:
11.01.13
